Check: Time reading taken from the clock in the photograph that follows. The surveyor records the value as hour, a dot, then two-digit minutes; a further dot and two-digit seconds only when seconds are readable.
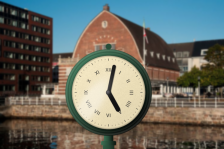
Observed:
5.02
